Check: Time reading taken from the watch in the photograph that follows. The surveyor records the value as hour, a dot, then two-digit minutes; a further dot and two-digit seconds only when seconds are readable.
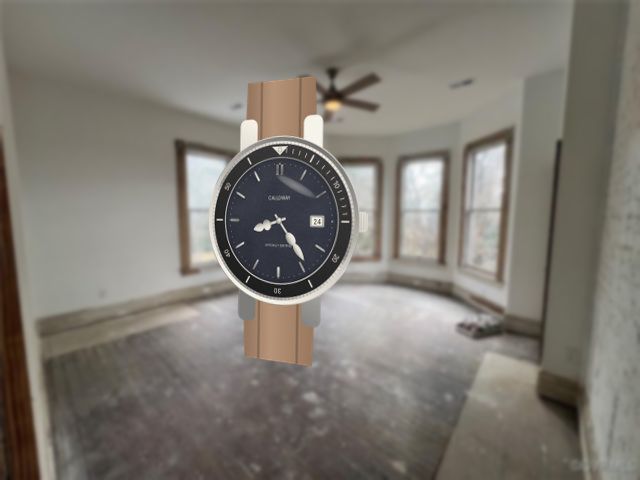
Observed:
8.24
